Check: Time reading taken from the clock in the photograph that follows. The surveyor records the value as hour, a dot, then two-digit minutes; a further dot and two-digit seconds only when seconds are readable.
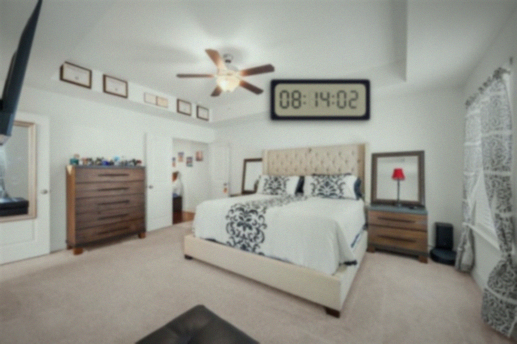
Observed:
8.14.02
